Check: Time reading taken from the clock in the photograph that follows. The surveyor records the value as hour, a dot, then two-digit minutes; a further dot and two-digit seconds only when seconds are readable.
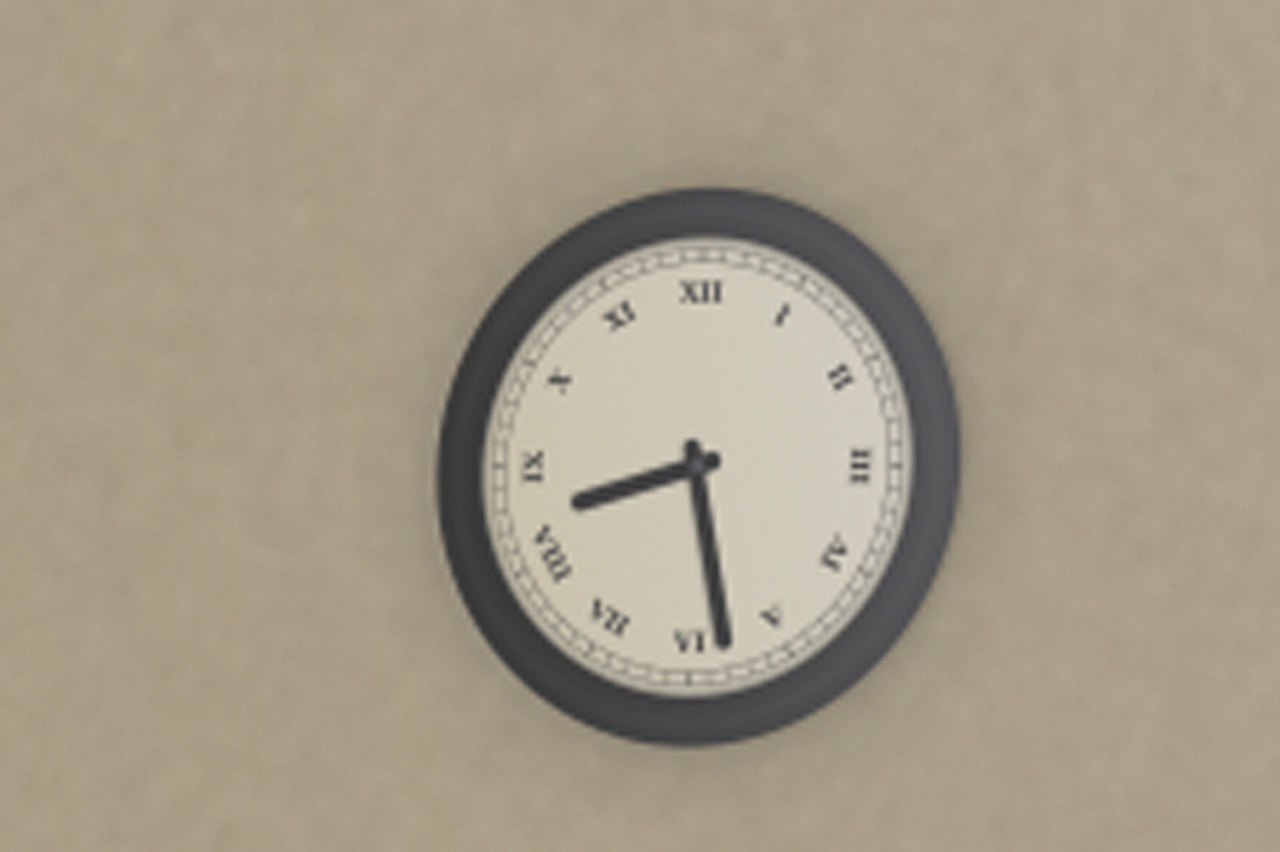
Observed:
8.28
